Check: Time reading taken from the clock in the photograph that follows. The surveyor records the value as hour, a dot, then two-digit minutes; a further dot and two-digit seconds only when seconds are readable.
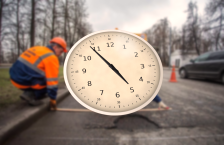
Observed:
4.54
